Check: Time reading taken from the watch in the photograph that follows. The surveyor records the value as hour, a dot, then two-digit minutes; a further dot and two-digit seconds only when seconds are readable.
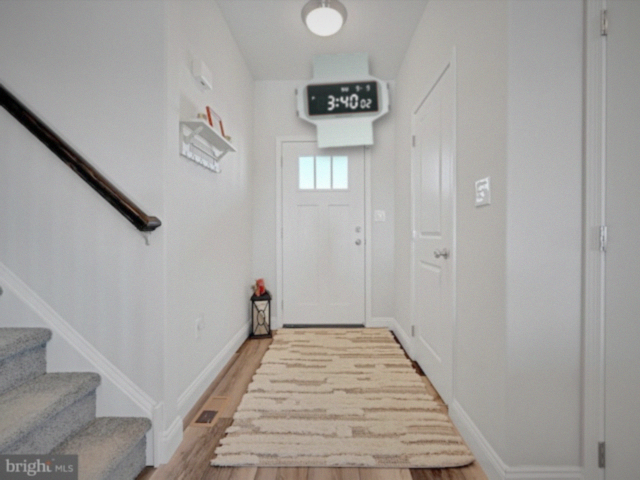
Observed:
3.40
